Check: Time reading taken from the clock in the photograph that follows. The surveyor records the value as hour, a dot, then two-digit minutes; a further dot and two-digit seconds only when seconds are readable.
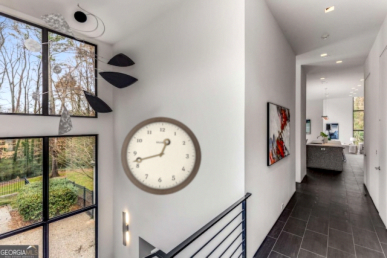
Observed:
12.42
